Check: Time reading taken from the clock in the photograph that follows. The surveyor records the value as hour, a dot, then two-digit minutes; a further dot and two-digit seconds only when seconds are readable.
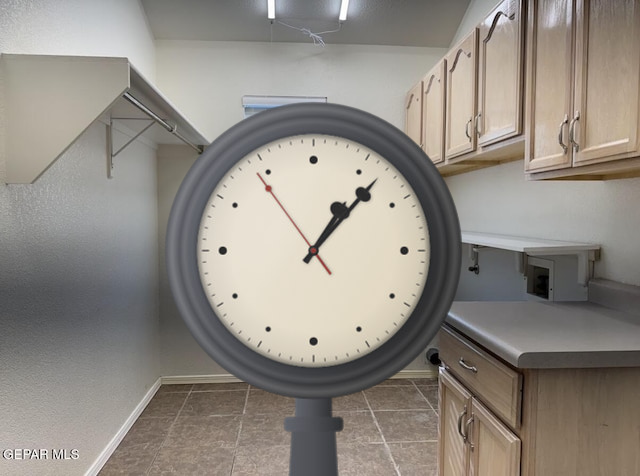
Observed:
1.06.54
